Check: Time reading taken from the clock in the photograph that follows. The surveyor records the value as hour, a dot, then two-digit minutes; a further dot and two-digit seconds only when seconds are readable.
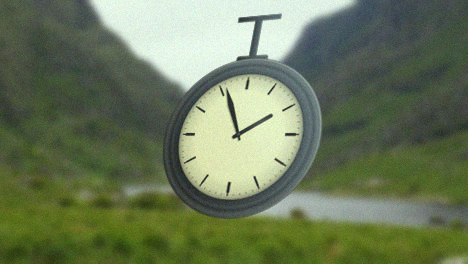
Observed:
1.56
